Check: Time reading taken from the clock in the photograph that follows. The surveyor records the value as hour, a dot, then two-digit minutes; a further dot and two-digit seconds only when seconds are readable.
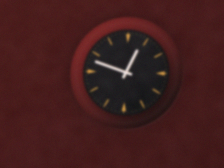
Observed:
12.48
